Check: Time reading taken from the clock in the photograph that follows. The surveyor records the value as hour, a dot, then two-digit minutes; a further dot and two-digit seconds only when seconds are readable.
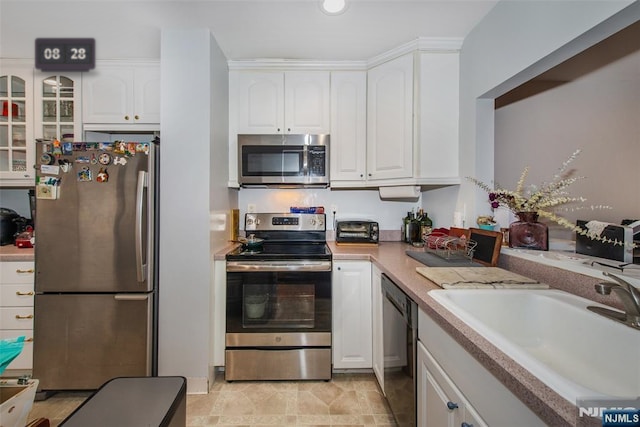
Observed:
8.28
